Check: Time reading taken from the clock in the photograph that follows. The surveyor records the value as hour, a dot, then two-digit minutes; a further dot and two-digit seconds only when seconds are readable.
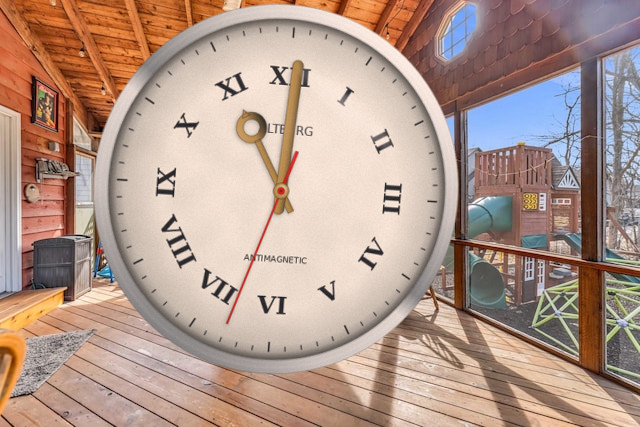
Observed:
11.00.33
